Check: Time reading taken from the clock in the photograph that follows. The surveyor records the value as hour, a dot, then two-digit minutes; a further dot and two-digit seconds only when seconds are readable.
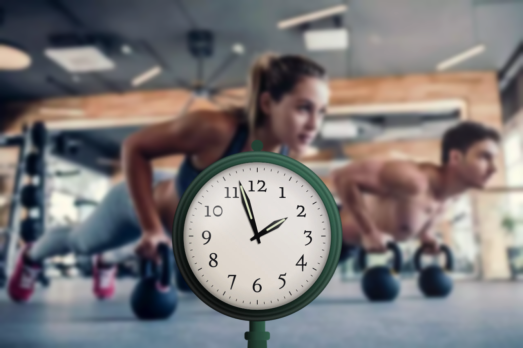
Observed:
1.57
